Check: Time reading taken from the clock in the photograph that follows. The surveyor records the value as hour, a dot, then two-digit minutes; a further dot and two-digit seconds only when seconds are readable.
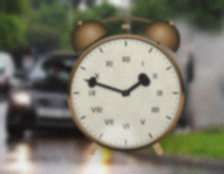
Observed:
1.48
